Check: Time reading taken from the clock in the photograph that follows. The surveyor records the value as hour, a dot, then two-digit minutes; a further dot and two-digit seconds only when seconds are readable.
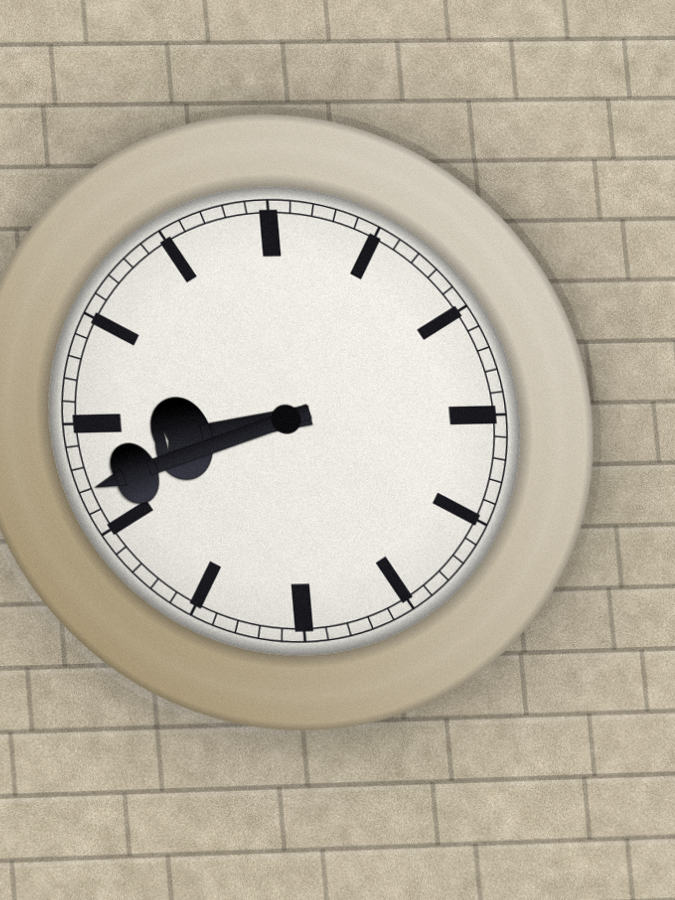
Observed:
8.42
